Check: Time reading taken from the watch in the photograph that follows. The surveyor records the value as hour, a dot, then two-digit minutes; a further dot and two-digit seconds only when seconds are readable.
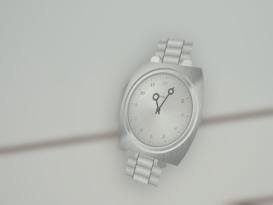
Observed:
11.04
